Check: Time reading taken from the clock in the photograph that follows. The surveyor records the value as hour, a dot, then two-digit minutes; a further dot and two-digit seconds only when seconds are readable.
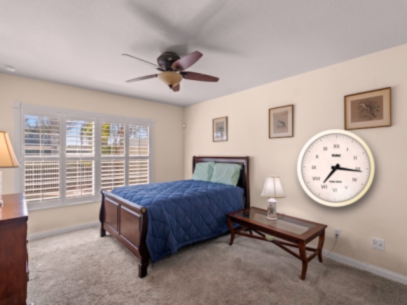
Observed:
7.16
